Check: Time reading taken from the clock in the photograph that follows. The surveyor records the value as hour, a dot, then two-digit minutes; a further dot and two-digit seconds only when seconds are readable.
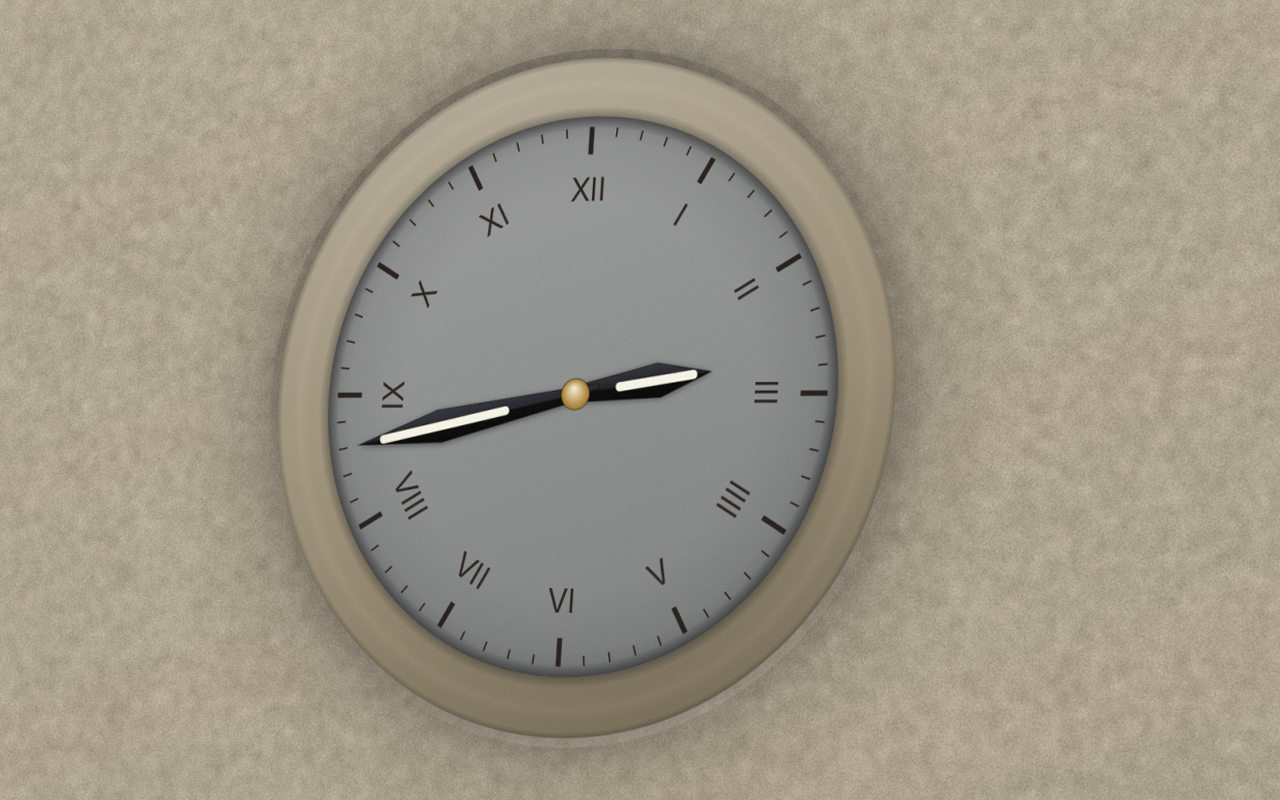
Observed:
2.43
